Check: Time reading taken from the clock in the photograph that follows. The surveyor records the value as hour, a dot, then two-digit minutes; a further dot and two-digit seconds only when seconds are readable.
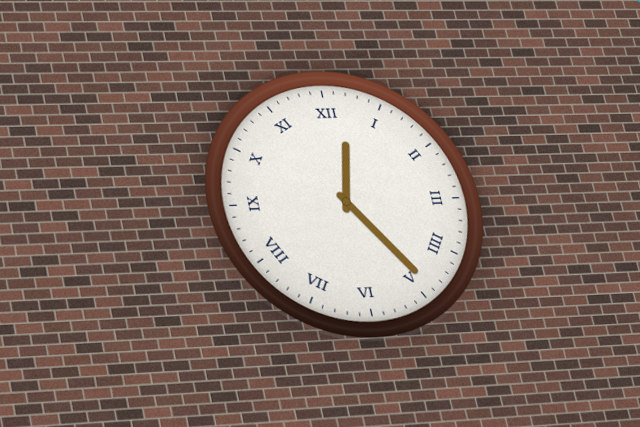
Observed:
12.24
